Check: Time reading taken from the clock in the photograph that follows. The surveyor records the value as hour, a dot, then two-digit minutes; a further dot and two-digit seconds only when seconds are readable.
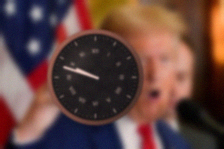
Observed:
9.48
